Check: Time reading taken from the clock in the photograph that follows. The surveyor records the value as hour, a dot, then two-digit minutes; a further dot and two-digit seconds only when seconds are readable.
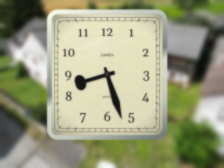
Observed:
8.27
